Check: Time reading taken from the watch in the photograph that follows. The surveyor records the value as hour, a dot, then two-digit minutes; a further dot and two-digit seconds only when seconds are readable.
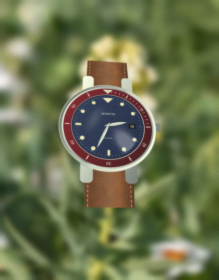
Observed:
2.34
